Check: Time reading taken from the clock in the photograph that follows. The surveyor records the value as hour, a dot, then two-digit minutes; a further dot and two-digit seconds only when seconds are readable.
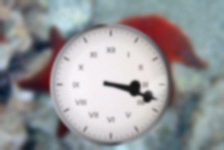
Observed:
3.18
